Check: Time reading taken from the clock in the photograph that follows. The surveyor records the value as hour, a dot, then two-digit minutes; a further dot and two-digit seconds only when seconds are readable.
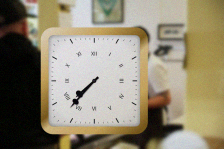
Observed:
7.37
